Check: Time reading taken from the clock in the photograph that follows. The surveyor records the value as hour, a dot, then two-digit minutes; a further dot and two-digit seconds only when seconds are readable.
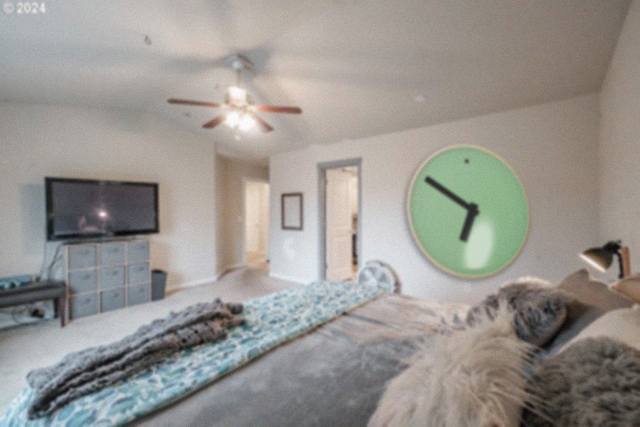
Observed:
6.51
